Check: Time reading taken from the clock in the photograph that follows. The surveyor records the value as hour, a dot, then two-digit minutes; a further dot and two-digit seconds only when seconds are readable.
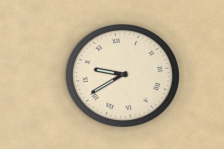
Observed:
9.41
